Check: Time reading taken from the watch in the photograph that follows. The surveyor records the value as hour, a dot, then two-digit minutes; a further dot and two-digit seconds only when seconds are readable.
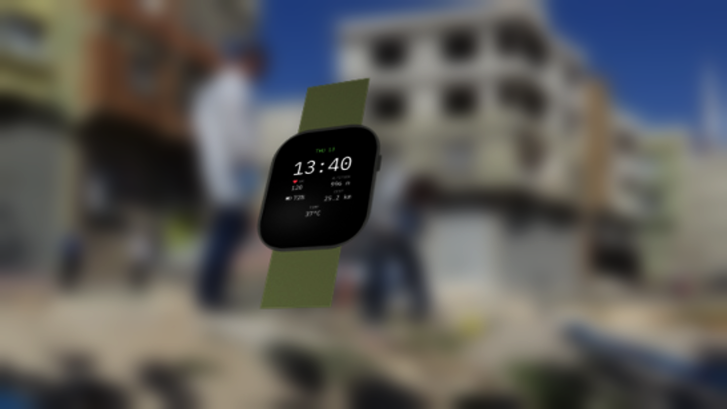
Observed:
13.40
